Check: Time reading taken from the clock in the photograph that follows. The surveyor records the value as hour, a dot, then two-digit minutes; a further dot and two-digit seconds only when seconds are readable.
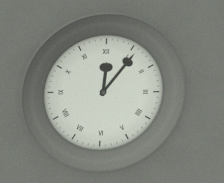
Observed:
12.06
